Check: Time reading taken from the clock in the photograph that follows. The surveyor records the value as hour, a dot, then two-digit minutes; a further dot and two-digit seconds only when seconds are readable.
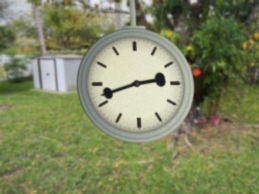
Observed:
2.42
